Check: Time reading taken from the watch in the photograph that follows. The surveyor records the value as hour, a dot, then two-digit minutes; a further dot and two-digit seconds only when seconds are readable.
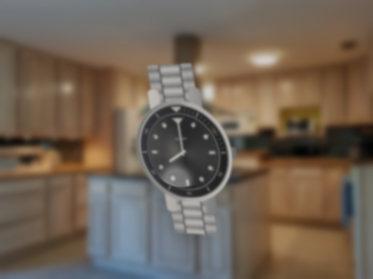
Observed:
8.00
